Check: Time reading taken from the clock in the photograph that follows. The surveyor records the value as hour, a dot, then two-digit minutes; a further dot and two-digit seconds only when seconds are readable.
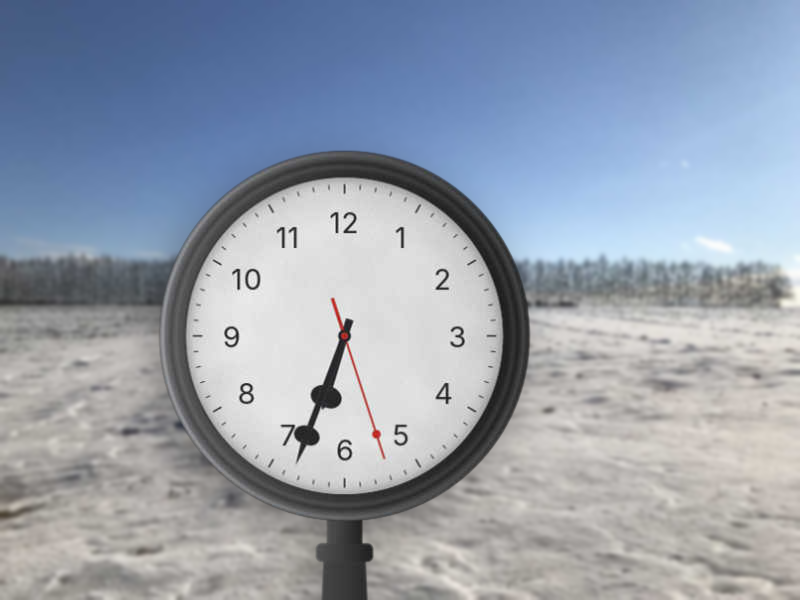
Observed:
6.33.27
